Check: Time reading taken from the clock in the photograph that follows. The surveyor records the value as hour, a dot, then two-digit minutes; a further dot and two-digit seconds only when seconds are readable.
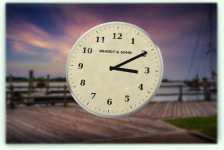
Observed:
3.10
